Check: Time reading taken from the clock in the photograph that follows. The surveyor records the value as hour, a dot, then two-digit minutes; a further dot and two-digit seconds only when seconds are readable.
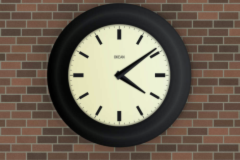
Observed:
4.09
